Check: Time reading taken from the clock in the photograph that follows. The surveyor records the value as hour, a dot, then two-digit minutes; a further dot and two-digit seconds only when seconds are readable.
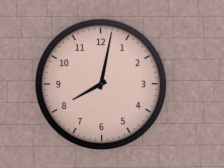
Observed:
8.02
